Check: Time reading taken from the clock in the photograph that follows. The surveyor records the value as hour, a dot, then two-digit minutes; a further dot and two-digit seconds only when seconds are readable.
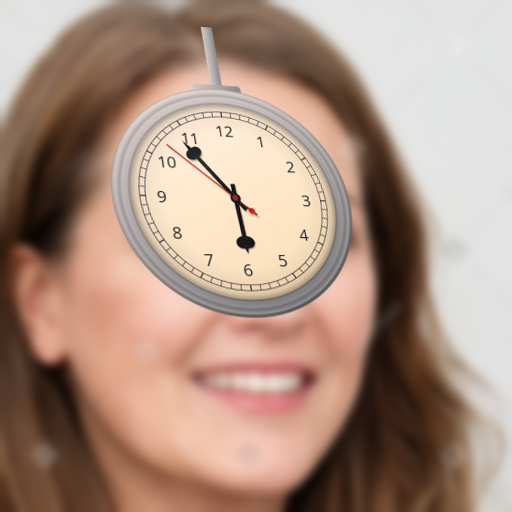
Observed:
5.53.52
